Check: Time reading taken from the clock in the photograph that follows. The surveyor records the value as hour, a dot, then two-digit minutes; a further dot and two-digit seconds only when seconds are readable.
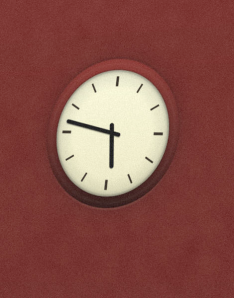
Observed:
5.47
